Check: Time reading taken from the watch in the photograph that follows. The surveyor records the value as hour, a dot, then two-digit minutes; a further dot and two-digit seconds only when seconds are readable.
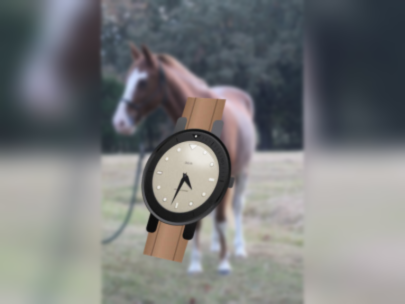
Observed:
4.32
